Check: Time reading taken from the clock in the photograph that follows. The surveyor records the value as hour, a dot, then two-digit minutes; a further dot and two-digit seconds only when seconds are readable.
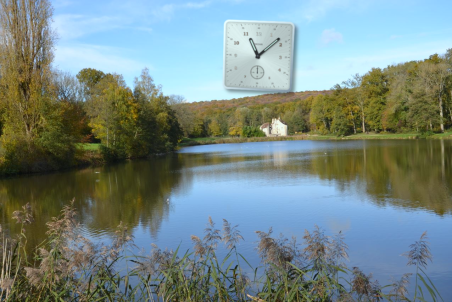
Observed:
11.08
